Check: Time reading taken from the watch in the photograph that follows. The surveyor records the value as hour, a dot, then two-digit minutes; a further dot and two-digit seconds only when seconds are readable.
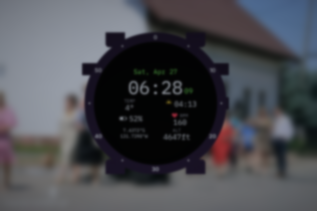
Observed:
6.28
